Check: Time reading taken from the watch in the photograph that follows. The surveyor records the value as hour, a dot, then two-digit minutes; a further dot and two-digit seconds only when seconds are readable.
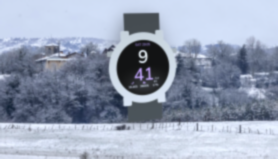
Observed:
9.41
